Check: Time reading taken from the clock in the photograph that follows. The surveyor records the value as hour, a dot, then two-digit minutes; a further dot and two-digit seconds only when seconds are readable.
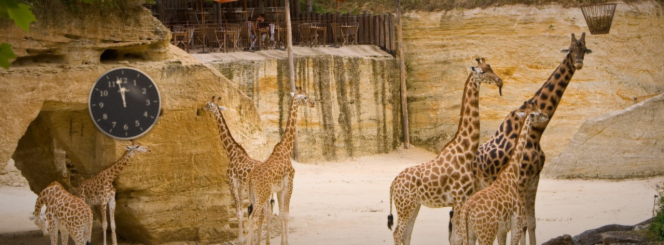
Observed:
11.58
